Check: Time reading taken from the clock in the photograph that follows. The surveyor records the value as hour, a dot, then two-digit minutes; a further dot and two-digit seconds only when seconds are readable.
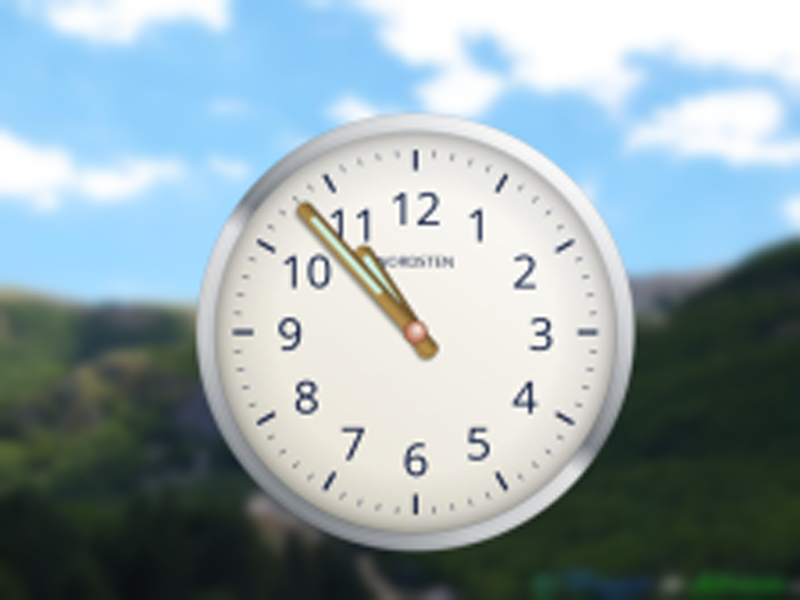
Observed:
10.53
